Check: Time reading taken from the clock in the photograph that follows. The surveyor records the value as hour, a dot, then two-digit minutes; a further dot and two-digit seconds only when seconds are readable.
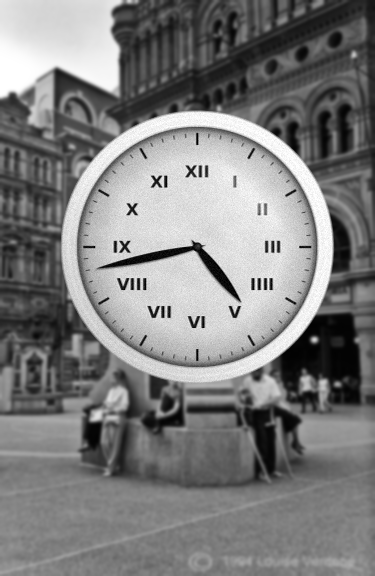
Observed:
4.43
